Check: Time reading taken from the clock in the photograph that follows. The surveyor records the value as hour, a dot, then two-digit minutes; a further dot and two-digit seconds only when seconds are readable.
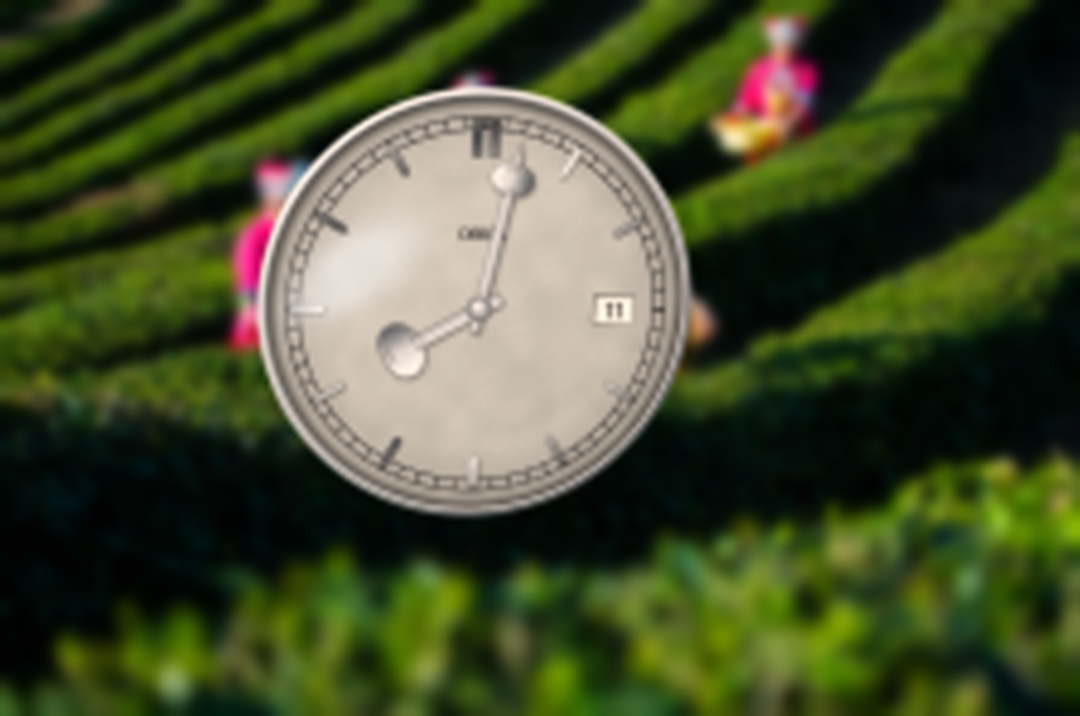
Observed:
8.02
